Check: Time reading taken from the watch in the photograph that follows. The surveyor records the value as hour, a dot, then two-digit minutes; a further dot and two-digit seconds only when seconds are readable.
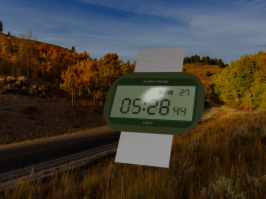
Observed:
5.28.44
